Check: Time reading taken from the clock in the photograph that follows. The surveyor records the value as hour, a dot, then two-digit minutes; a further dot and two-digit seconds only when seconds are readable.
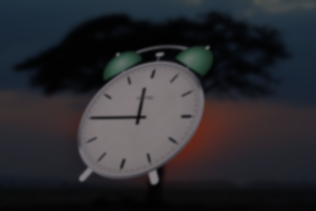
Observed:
11.45
